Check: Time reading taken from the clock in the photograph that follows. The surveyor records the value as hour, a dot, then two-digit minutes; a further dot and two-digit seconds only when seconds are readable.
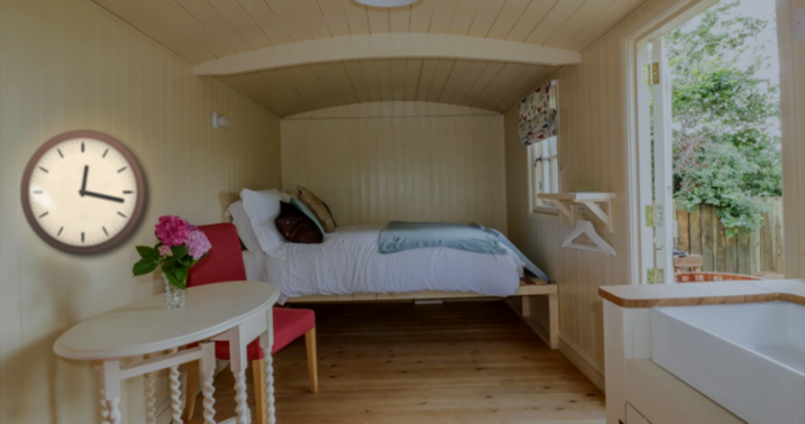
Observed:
12.17
